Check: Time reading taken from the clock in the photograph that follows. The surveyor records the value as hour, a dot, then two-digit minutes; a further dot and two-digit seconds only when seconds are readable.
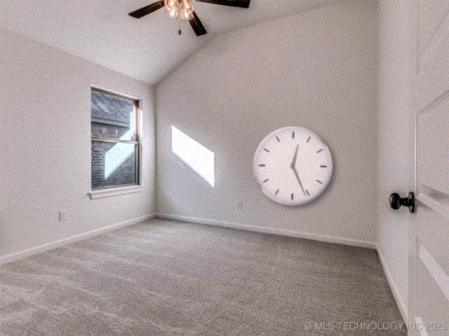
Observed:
12.26
